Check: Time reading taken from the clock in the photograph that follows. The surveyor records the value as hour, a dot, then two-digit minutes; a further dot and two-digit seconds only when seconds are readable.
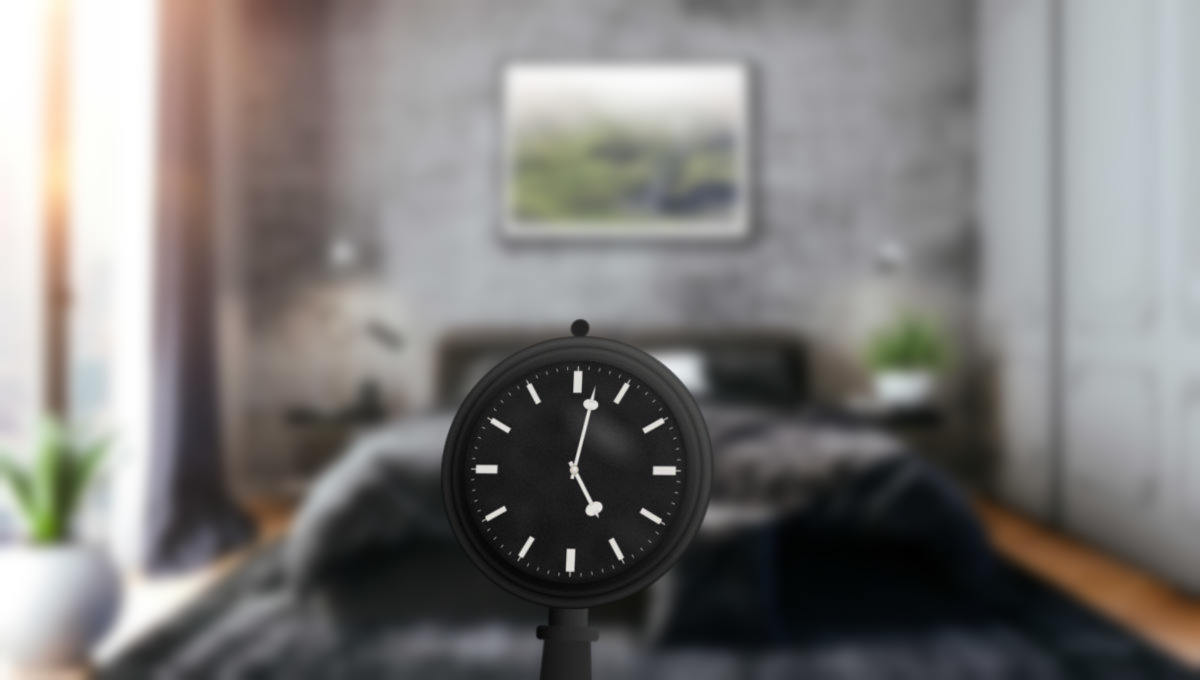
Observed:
5.02
